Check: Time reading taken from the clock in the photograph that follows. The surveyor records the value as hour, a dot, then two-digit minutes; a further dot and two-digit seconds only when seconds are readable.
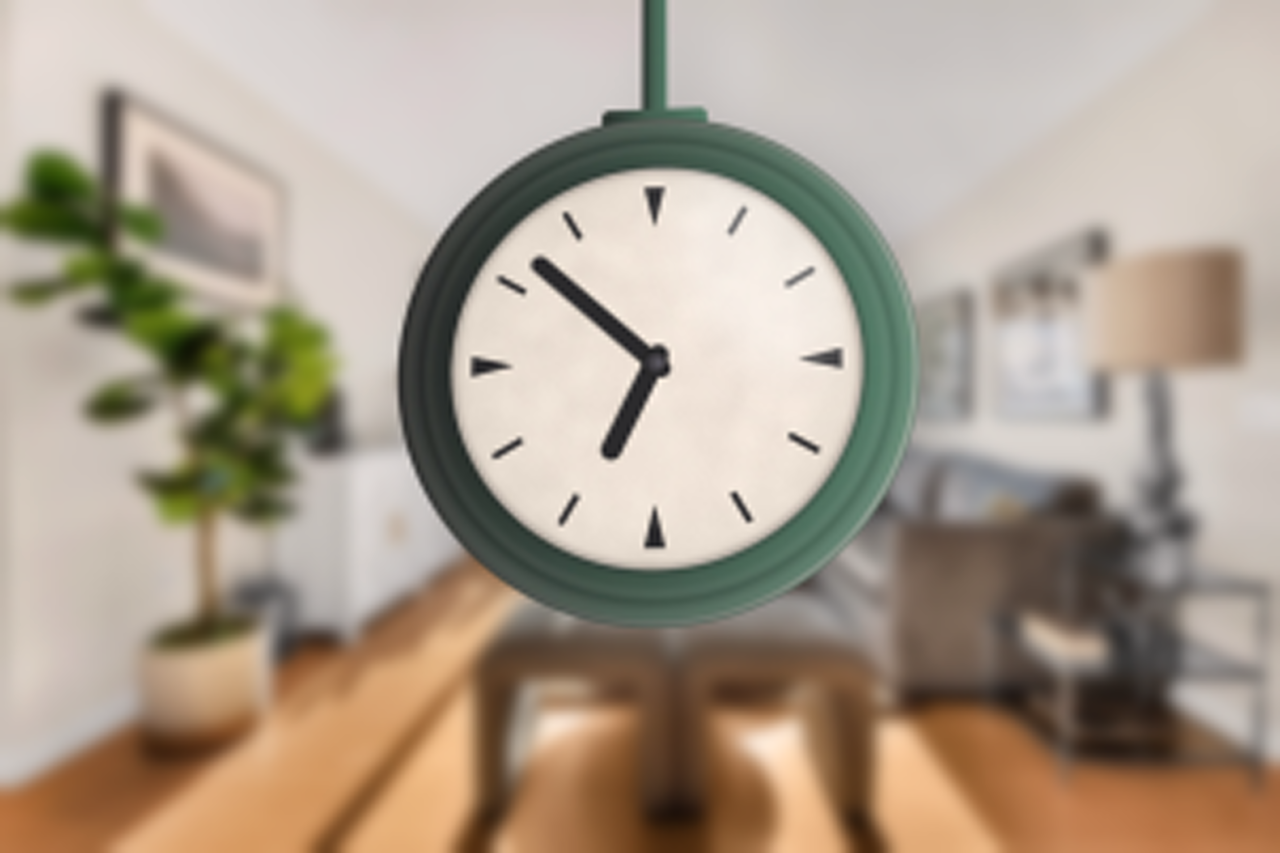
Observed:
6.52
